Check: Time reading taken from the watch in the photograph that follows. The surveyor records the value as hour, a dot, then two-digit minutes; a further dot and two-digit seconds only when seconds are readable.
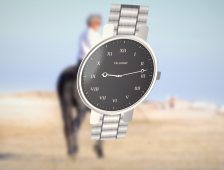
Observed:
9.13
